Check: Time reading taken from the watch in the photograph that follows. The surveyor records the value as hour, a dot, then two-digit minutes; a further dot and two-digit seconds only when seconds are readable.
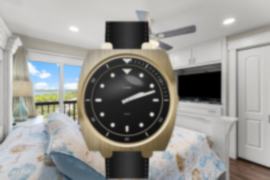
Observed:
2.12
